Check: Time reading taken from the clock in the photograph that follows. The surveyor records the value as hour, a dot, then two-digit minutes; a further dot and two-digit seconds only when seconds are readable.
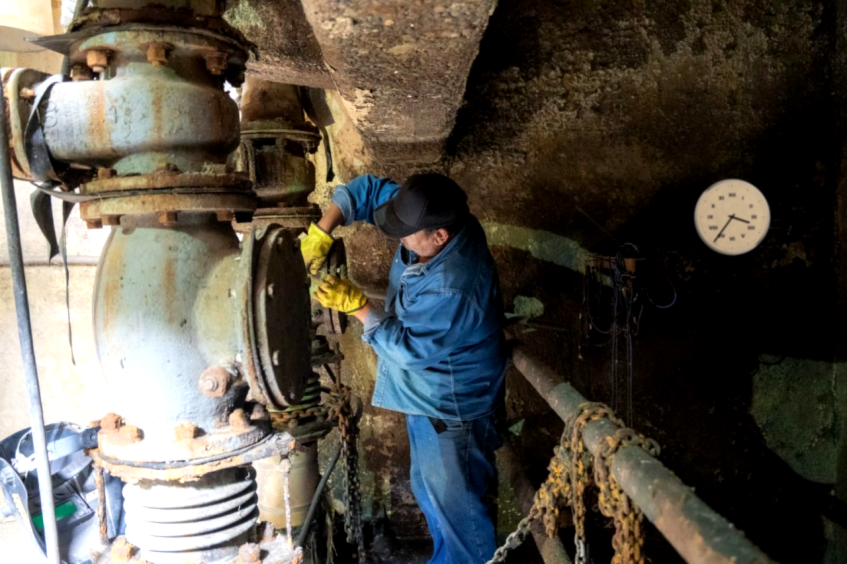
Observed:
3.36
